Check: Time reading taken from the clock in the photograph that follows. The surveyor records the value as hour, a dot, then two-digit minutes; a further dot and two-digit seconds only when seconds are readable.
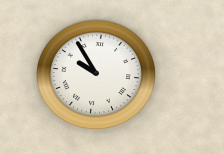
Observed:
9.54
